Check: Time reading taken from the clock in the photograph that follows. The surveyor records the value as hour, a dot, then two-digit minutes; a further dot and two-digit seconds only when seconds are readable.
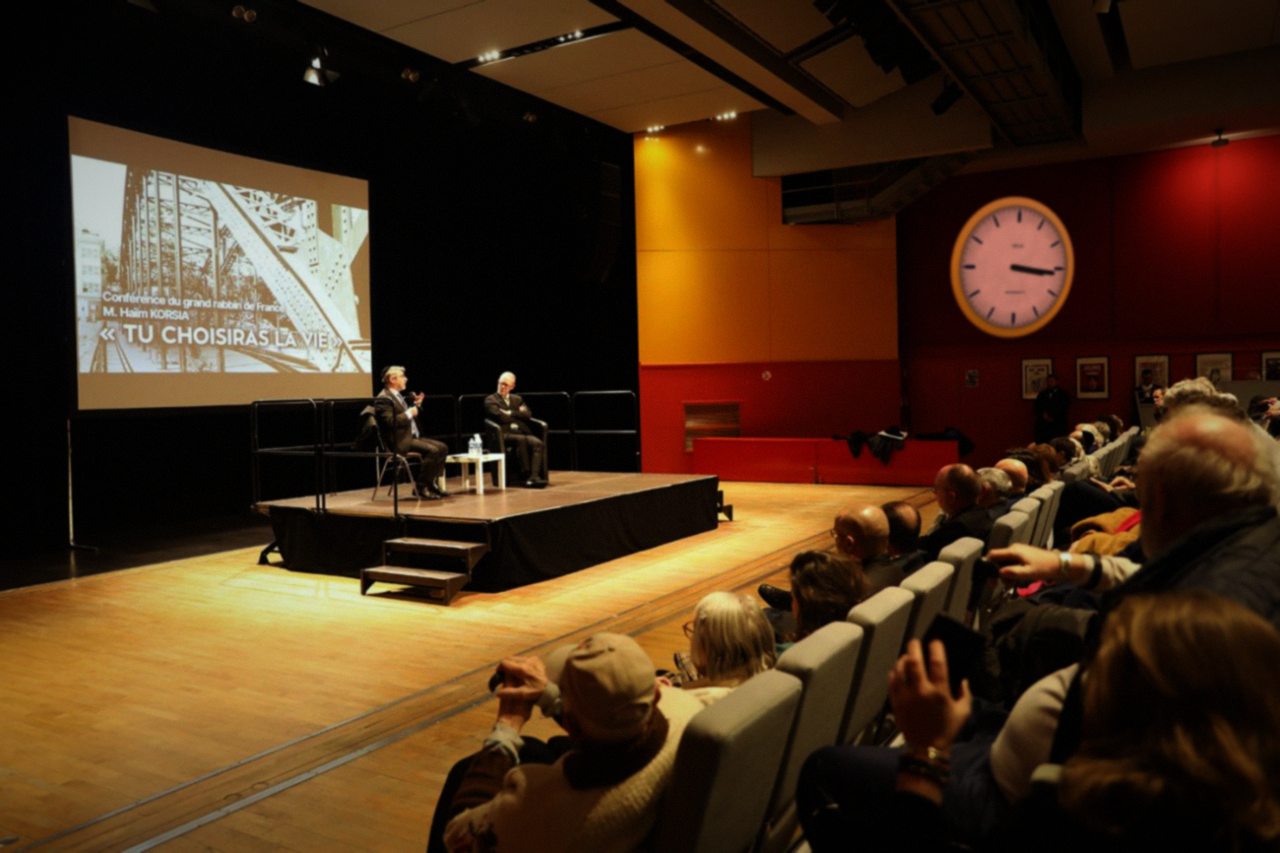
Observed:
3.16
